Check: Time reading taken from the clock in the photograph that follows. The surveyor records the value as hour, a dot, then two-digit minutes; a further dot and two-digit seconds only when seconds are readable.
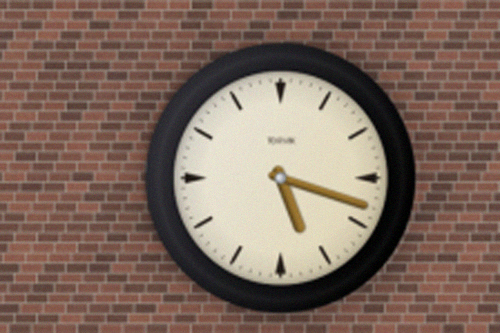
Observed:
5.18
